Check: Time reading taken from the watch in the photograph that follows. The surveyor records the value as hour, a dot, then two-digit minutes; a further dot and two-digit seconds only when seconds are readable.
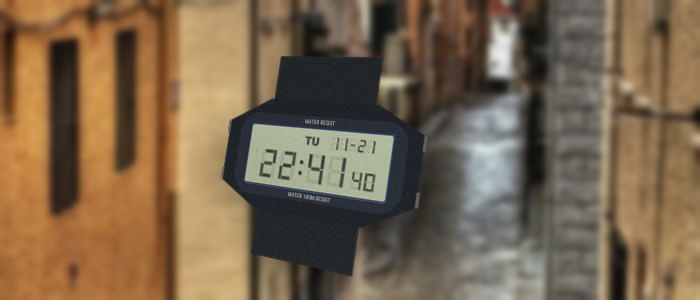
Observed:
22.41.40
